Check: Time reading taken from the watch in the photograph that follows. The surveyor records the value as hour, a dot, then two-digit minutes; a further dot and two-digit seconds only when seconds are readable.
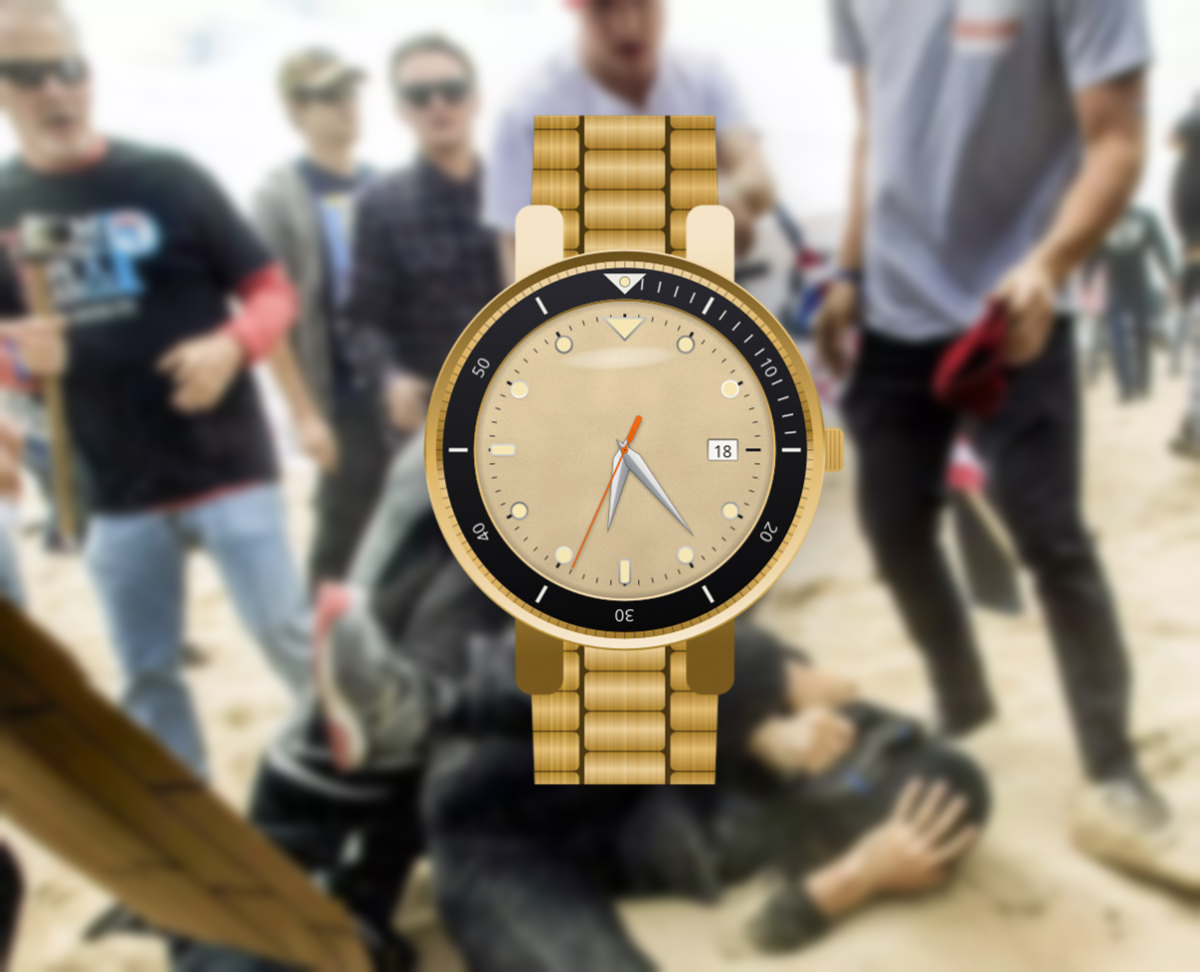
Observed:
6.23.34
